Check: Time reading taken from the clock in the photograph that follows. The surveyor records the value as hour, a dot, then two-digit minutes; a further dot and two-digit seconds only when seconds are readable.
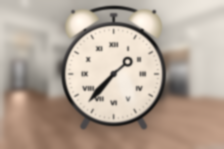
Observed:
1.37
